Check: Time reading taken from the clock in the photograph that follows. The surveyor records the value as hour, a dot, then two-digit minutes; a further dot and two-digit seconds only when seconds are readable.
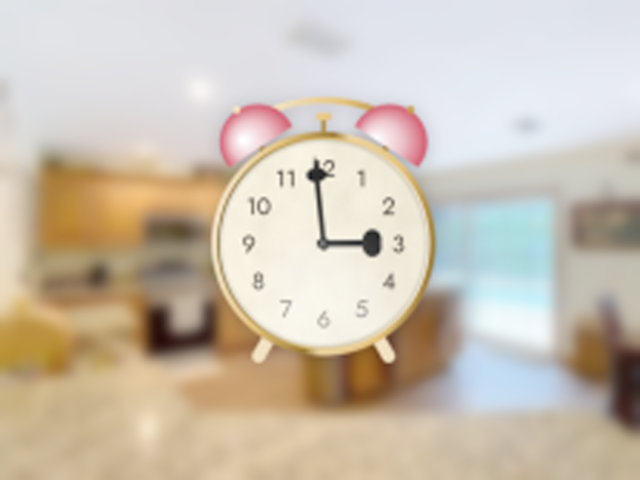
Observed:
2.59
